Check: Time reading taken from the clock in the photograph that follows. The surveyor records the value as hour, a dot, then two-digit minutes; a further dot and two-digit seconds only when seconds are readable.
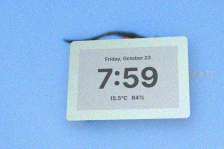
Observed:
7.59
